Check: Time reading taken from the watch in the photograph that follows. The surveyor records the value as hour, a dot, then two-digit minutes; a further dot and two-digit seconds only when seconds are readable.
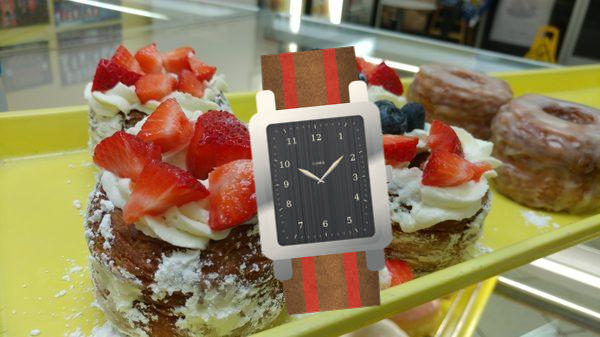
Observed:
10.08
